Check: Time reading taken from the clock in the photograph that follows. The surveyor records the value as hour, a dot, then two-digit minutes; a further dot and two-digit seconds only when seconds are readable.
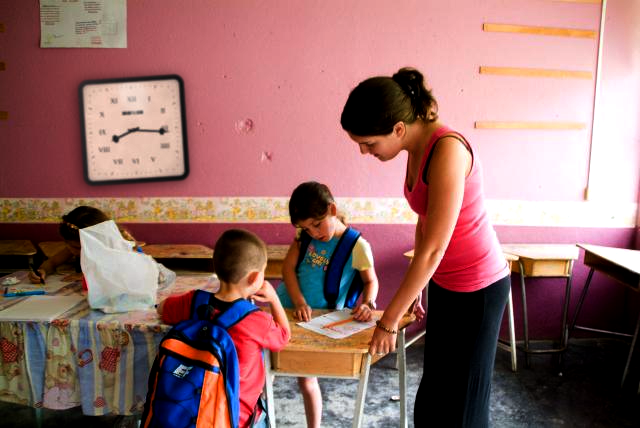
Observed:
8.16
